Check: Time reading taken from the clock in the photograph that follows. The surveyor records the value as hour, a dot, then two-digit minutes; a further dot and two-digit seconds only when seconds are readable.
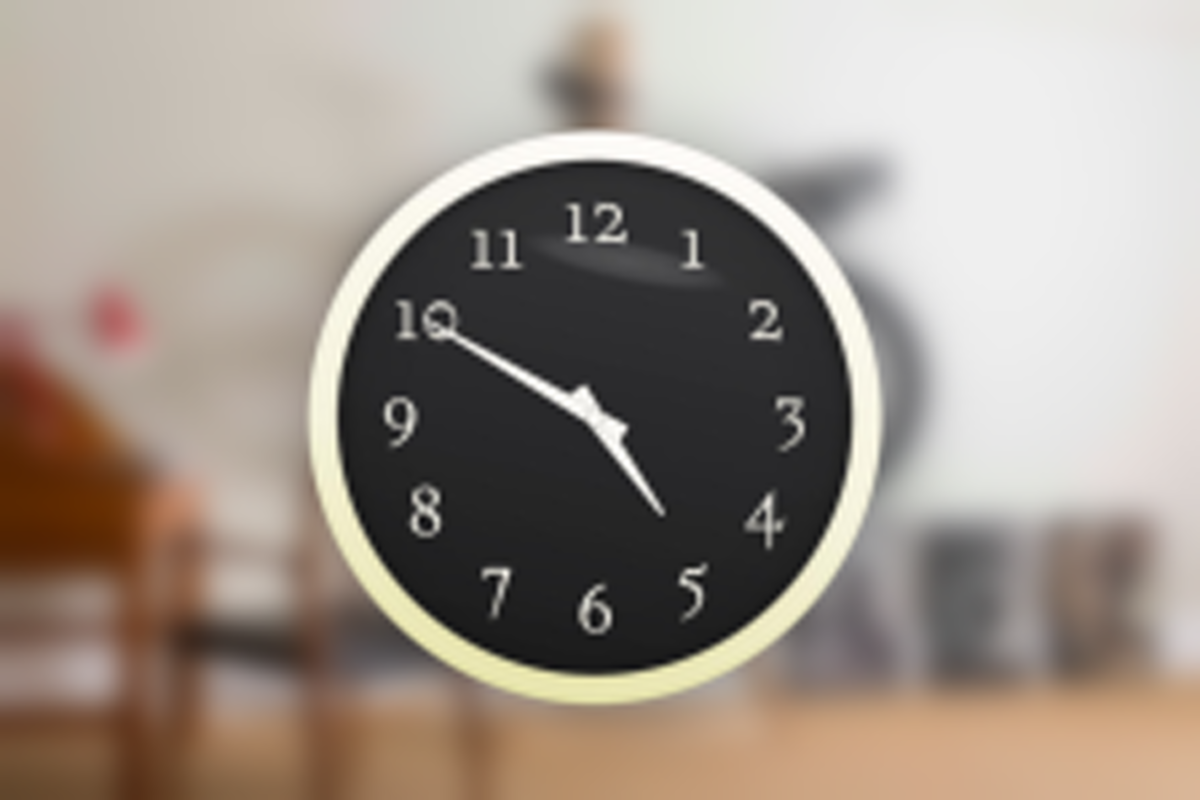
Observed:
4.50
